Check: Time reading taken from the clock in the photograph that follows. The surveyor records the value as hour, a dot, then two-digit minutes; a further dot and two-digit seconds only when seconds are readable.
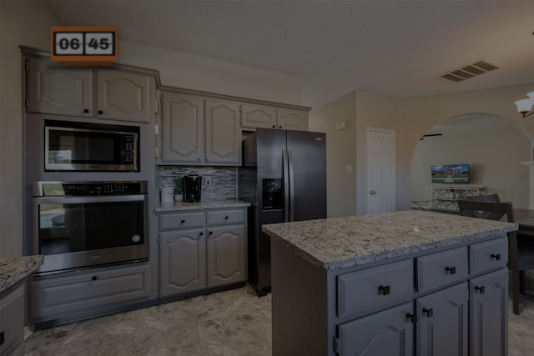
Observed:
6.45
